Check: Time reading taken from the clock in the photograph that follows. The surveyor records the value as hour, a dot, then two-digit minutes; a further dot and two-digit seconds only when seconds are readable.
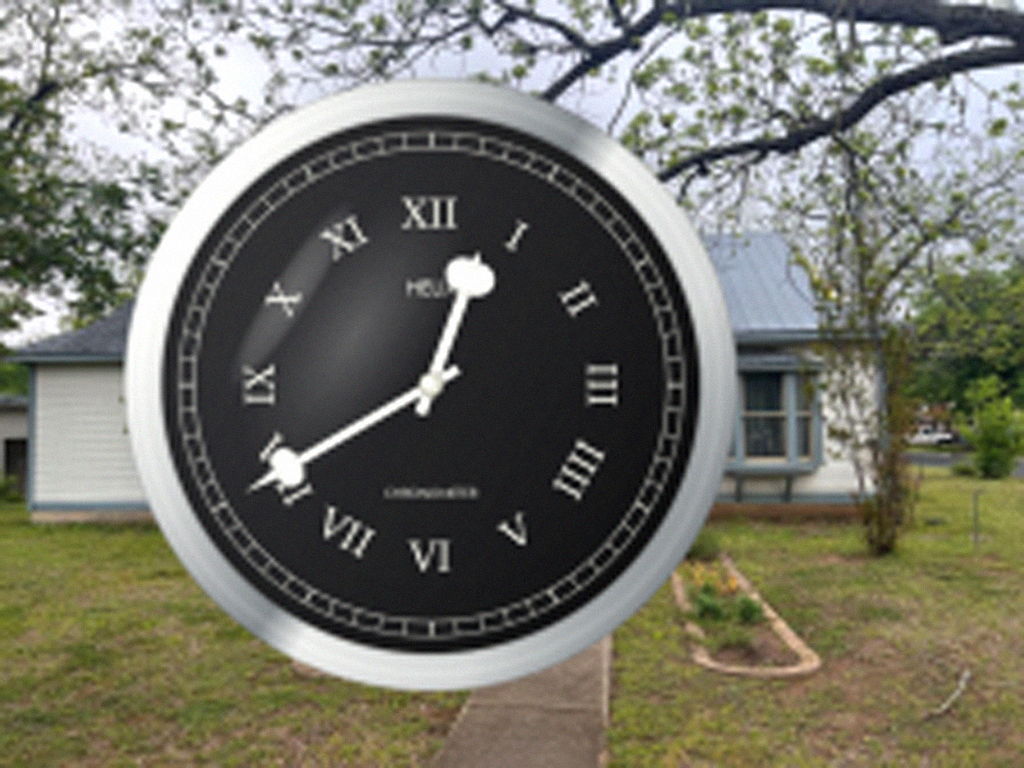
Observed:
12.40
